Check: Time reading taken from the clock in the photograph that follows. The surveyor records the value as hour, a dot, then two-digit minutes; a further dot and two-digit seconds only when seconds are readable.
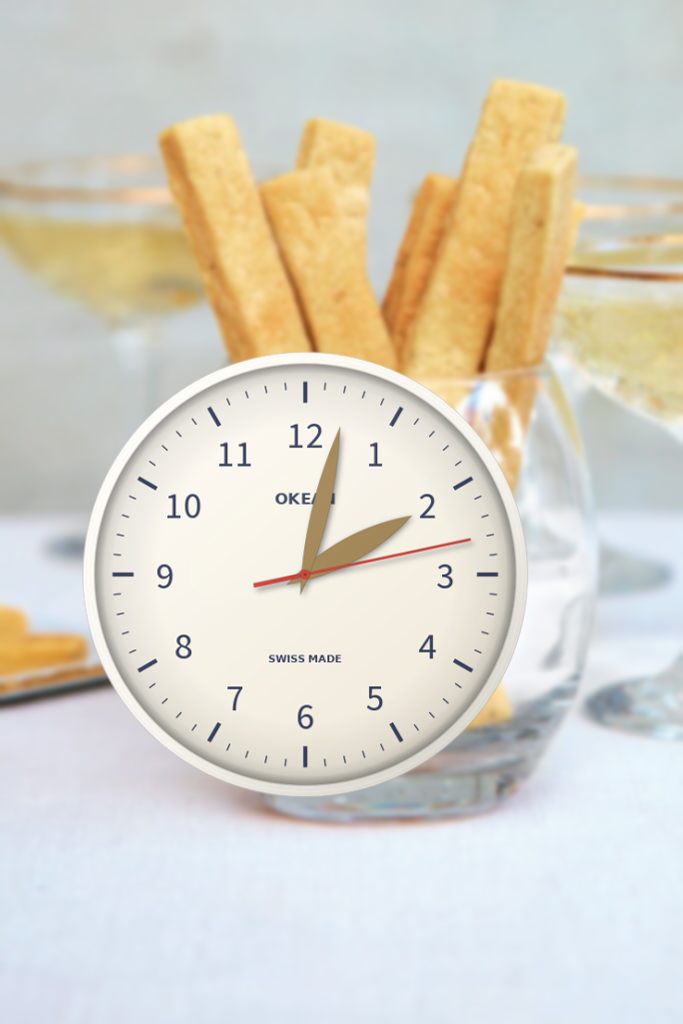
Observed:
2.02.13
